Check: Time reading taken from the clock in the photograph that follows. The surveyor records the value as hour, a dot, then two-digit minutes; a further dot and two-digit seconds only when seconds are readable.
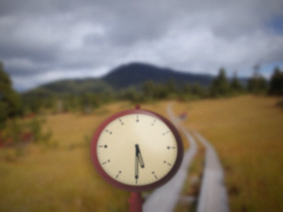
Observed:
5.30
